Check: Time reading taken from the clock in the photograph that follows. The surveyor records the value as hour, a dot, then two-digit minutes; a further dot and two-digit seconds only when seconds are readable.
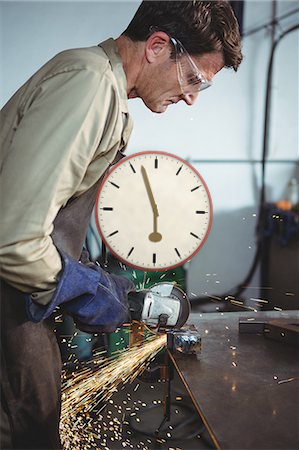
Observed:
5.57
